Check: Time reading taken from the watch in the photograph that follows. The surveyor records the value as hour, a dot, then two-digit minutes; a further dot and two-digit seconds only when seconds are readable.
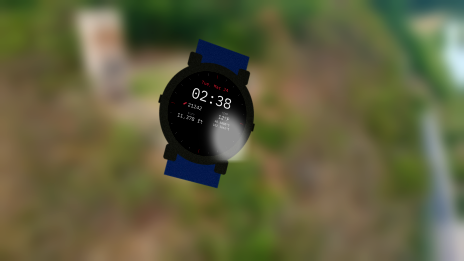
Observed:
2.38
